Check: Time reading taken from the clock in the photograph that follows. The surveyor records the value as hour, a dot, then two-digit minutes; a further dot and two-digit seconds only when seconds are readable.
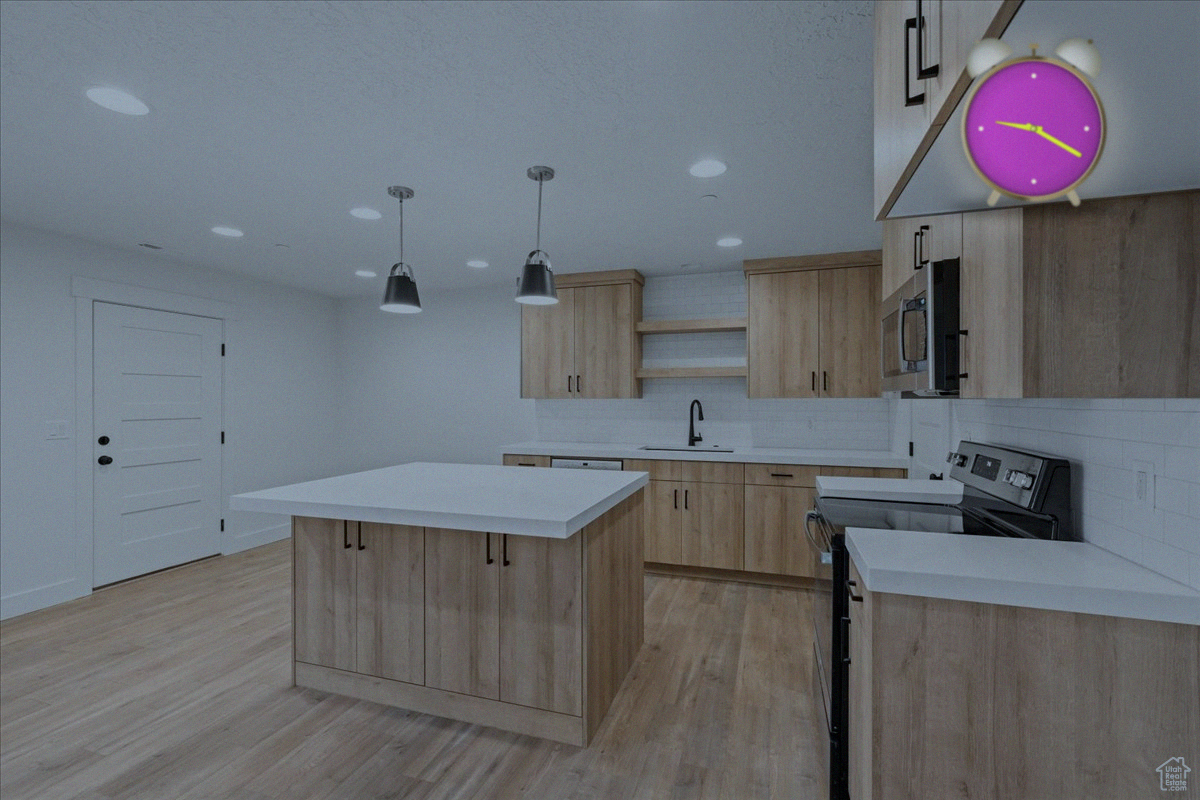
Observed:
9.20
